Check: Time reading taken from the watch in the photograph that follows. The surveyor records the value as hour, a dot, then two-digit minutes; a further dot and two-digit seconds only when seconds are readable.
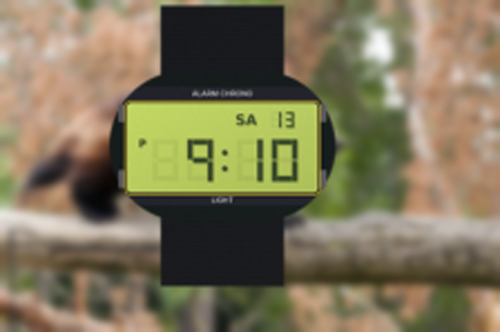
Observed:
9.10
